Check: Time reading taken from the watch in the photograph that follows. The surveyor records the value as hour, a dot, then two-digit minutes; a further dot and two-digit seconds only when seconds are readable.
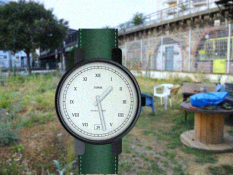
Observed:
1.28
